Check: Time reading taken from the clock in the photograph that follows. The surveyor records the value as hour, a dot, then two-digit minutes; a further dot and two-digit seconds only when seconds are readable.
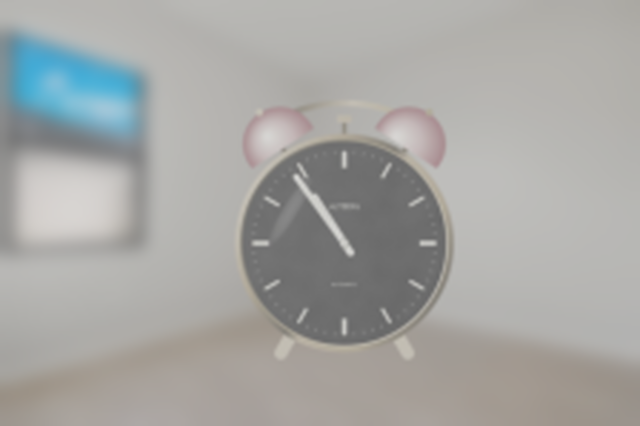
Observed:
10.54
